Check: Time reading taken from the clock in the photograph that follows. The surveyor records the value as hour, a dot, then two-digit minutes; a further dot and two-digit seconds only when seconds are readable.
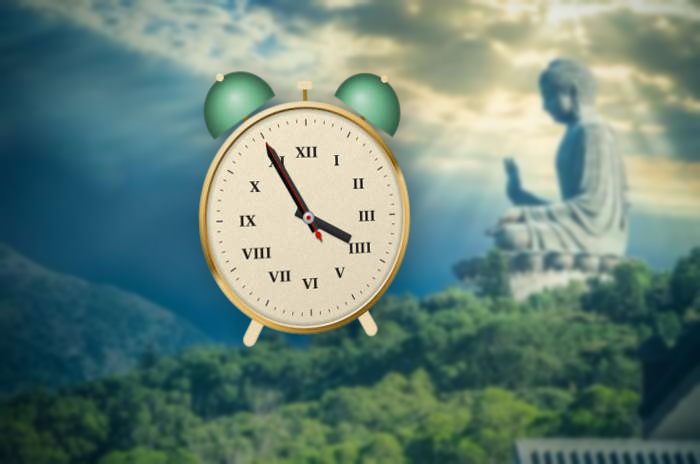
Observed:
3.54.55
